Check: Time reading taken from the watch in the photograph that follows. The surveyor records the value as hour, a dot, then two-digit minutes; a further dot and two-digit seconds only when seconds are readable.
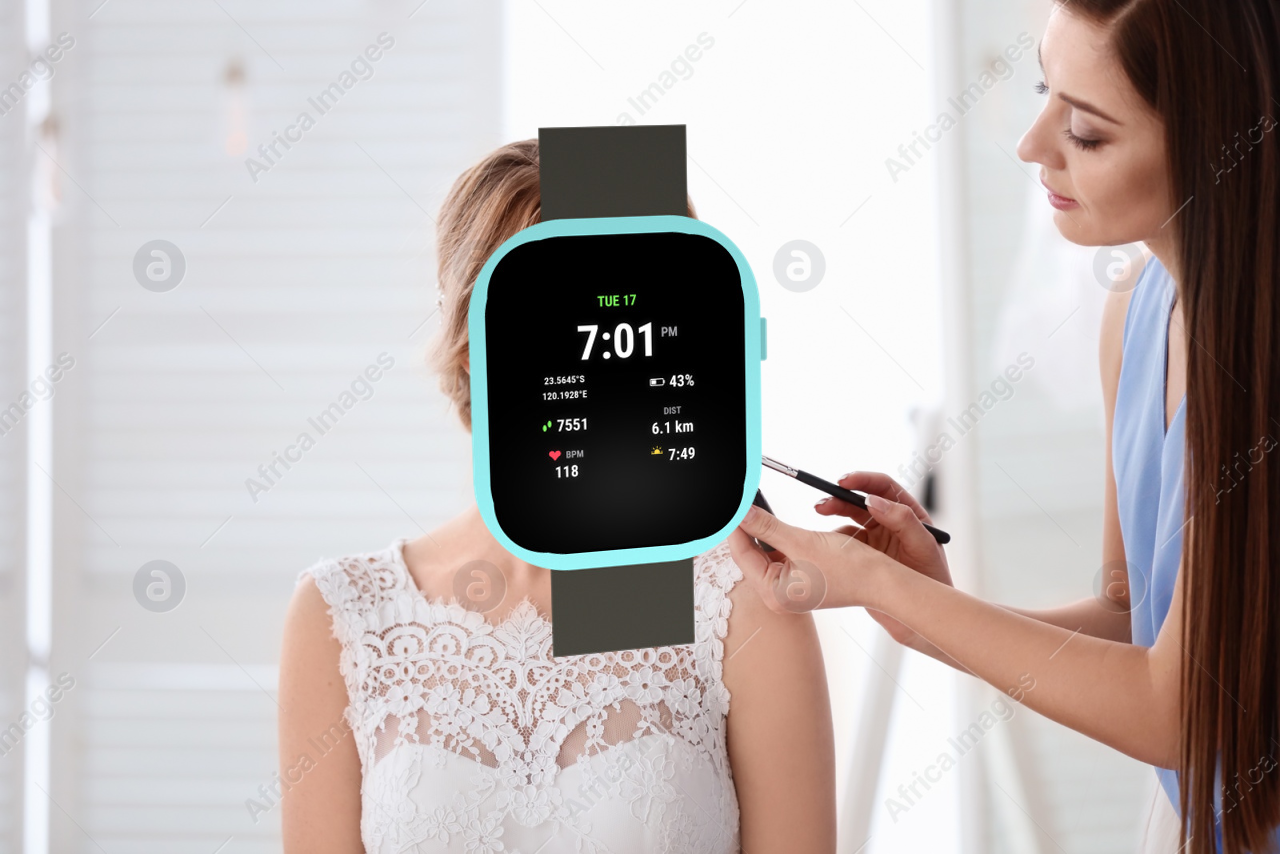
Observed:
7.01
